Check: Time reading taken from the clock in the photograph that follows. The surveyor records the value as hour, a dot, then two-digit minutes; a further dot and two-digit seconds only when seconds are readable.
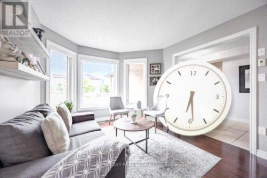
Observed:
6.29
